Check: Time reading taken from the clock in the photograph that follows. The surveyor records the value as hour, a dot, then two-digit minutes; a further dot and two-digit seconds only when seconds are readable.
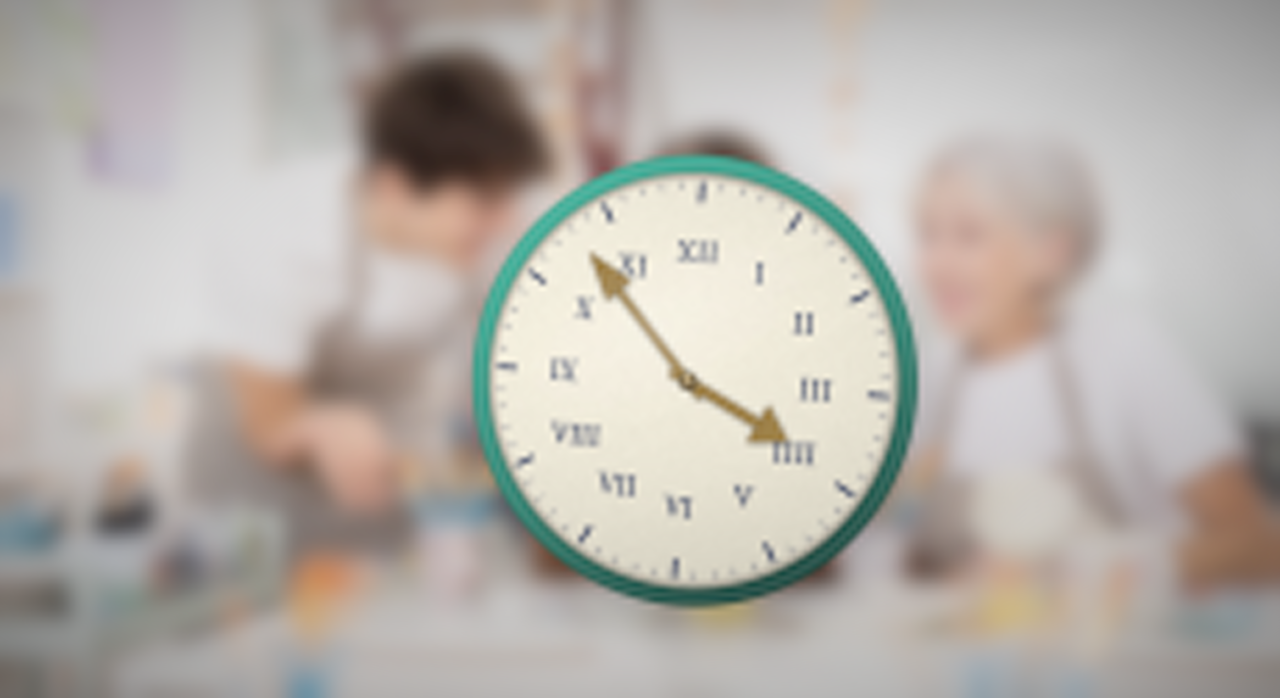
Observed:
3.53
